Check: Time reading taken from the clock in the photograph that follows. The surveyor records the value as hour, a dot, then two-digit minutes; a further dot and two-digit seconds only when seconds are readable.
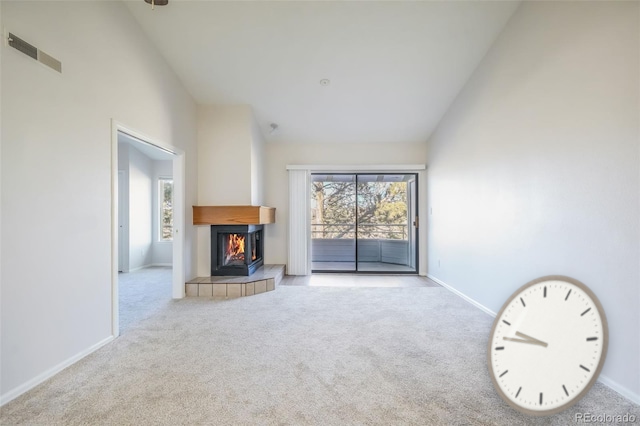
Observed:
9.47
